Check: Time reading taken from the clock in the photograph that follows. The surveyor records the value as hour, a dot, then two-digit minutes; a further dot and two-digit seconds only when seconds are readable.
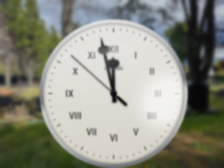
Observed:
11.57.52
